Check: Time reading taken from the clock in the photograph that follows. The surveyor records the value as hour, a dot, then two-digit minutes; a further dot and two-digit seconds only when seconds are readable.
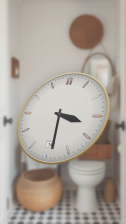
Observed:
3.29
